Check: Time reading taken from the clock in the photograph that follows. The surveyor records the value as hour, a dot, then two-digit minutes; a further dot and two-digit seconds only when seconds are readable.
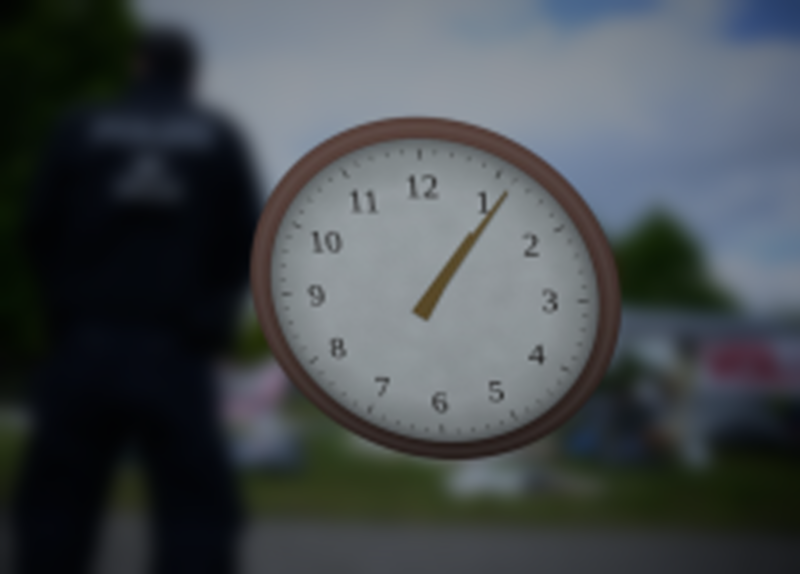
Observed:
1.06
